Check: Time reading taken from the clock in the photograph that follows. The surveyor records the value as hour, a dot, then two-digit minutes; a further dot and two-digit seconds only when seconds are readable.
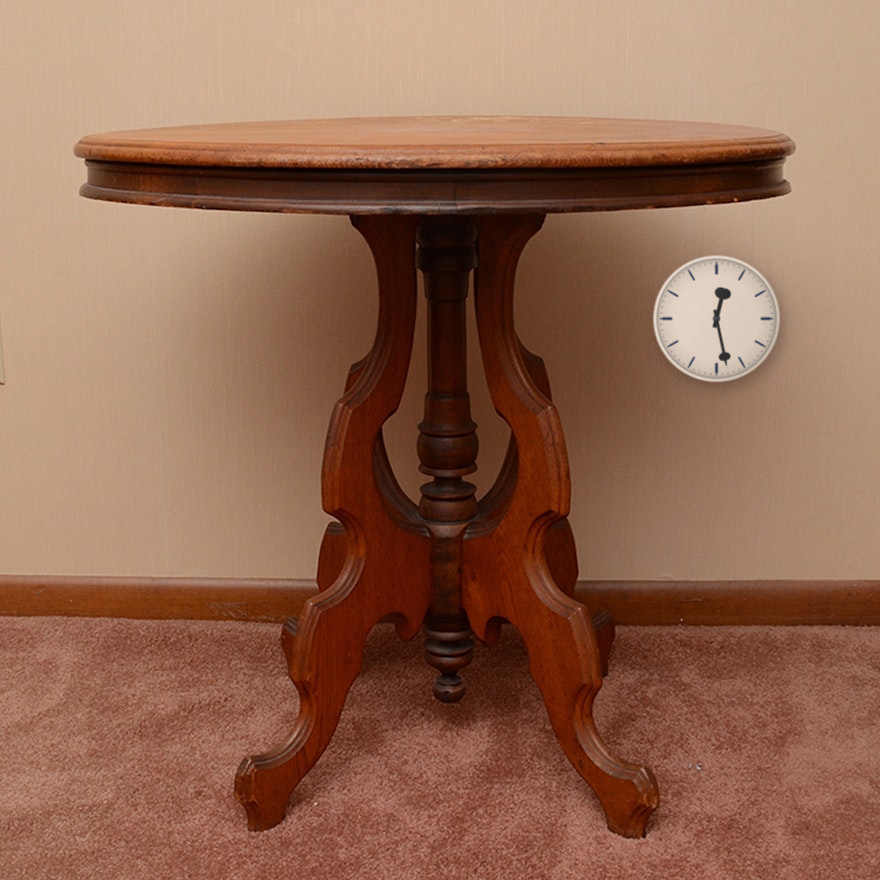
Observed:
12.28
